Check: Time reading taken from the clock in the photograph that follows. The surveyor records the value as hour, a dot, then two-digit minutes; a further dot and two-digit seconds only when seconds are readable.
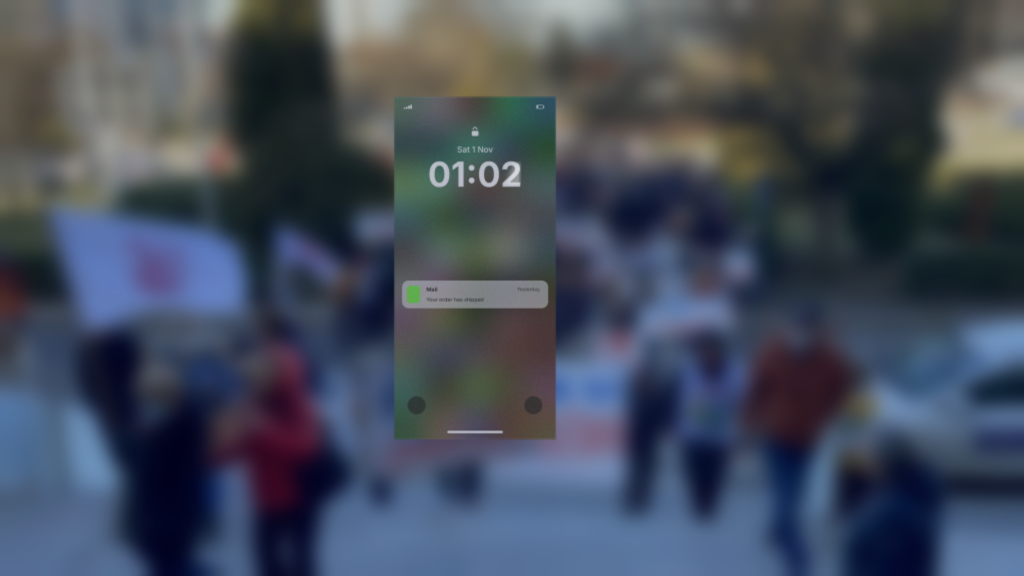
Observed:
1.02
